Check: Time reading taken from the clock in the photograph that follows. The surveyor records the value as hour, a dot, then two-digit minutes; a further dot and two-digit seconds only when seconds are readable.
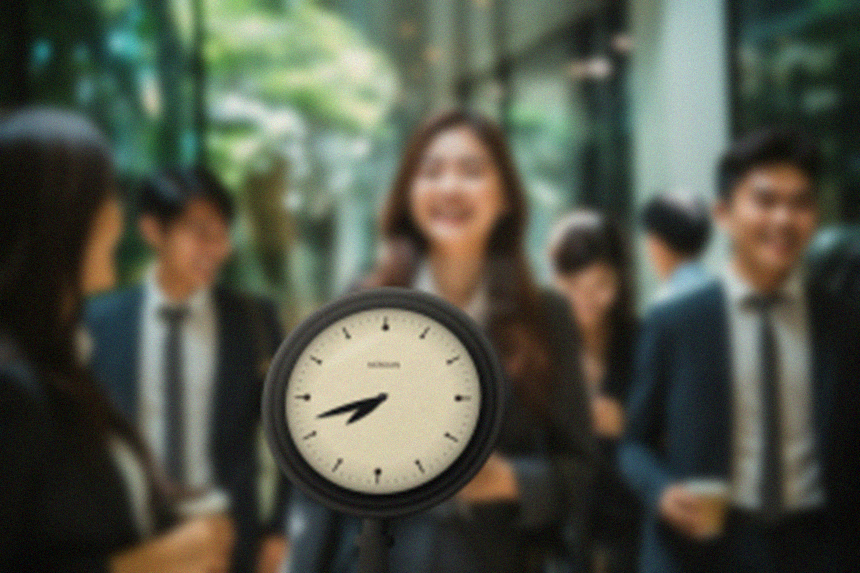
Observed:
7.42
